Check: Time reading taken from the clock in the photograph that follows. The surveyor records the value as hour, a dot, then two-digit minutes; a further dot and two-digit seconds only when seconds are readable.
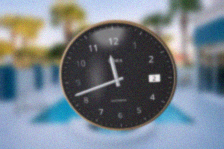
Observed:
11.42
